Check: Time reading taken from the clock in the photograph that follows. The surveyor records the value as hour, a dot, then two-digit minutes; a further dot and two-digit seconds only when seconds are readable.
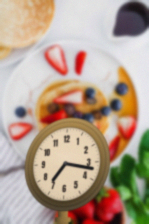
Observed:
7.17
